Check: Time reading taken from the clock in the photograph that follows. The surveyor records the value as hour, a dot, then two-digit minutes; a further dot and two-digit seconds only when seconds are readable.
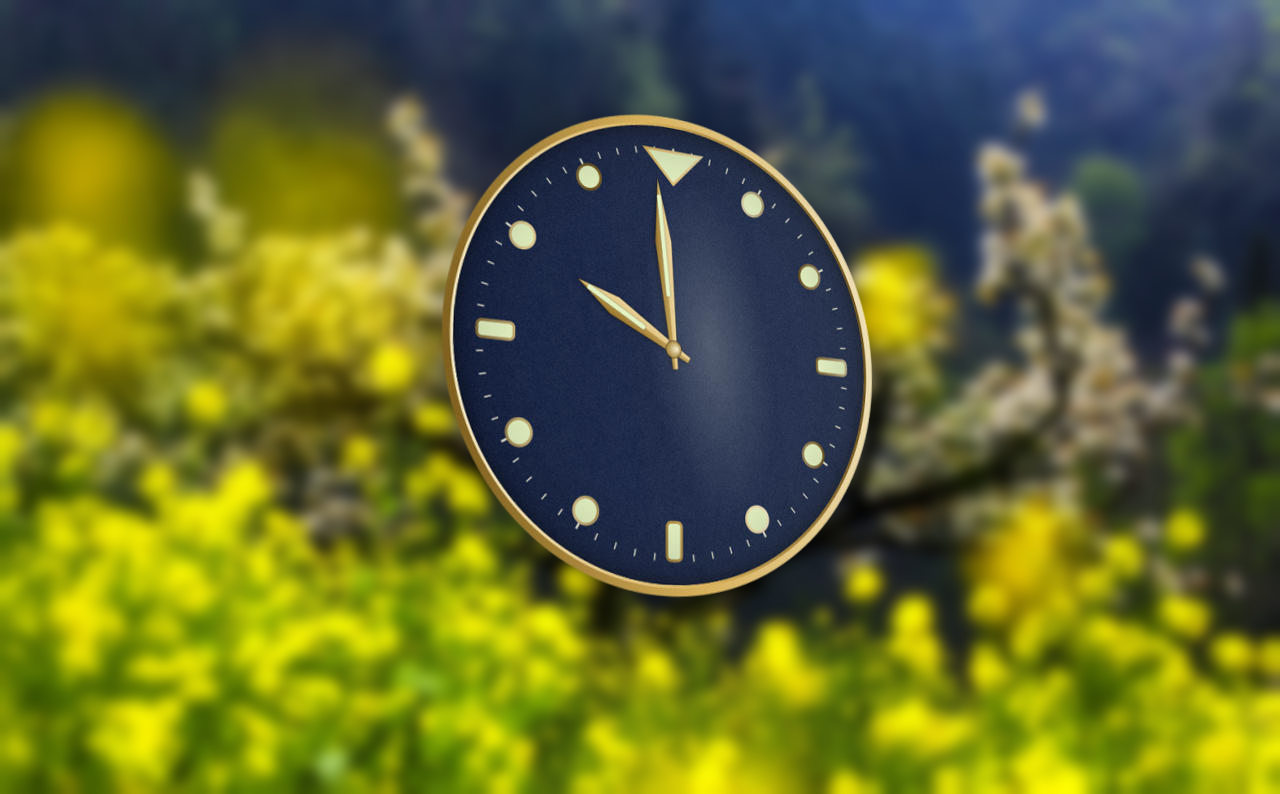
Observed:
9.59
